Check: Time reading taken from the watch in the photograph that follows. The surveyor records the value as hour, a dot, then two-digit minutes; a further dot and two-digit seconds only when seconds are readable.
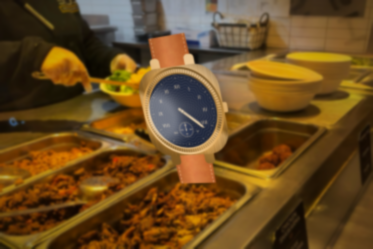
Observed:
4.22
